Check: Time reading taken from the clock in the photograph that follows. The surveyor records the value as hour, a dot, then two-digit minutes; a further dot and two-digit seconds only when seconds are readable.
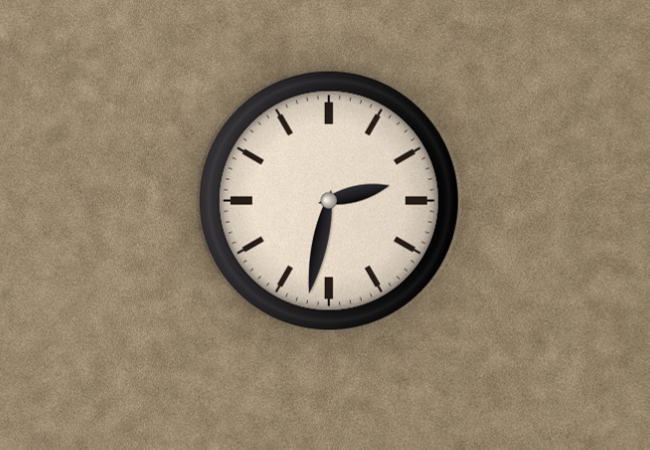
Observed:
2.32
